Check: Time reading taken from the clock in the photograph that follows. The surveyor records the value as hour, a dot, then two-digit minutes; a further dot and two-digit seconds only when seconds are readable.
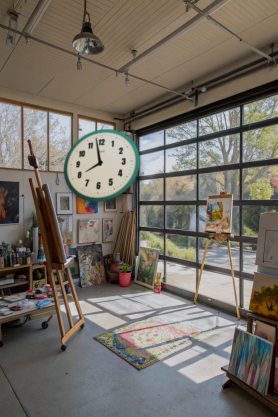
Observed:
7.58
